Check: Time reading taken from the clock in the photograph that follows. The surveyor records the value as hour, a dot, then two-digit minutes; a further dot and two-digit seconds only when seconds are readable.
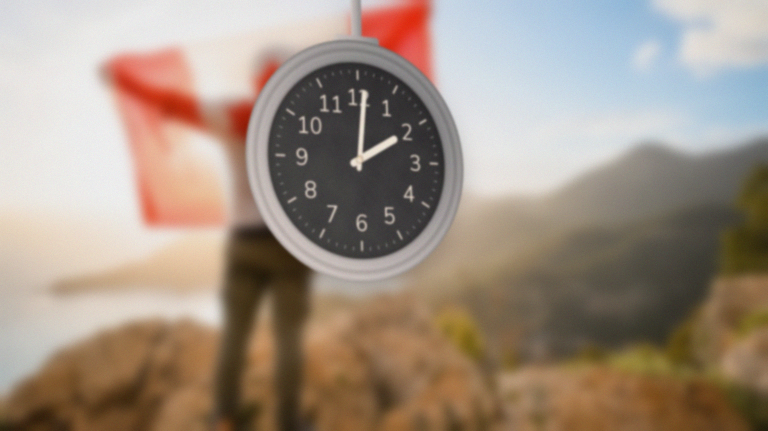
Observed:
2.01
